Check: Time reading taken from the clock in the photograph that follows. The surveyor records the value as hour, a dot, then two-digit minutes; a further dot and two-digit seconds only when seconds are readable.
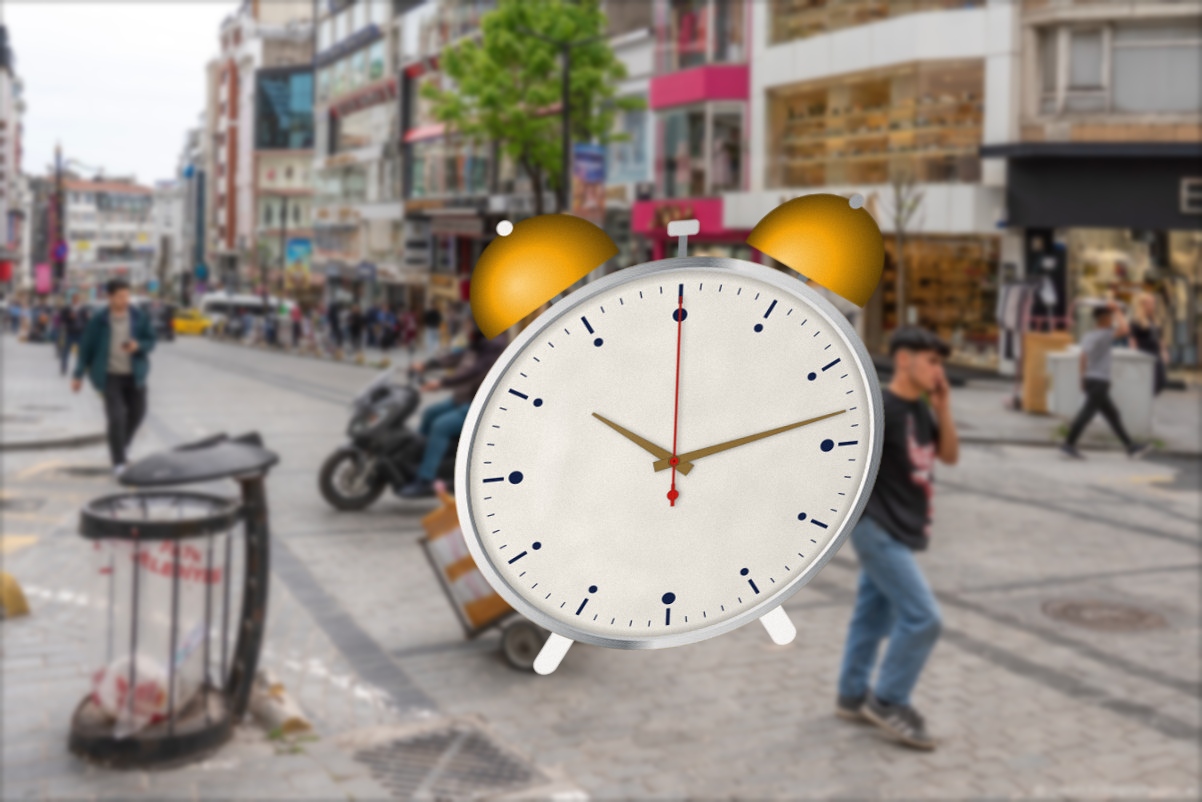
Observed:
10.13.00
